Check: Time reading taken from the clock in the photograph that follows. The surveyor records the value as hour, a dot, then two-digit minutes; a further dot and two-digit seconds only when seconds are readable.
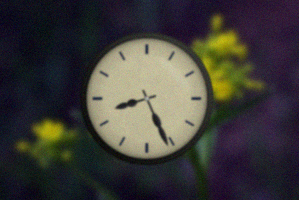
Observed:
8.26
